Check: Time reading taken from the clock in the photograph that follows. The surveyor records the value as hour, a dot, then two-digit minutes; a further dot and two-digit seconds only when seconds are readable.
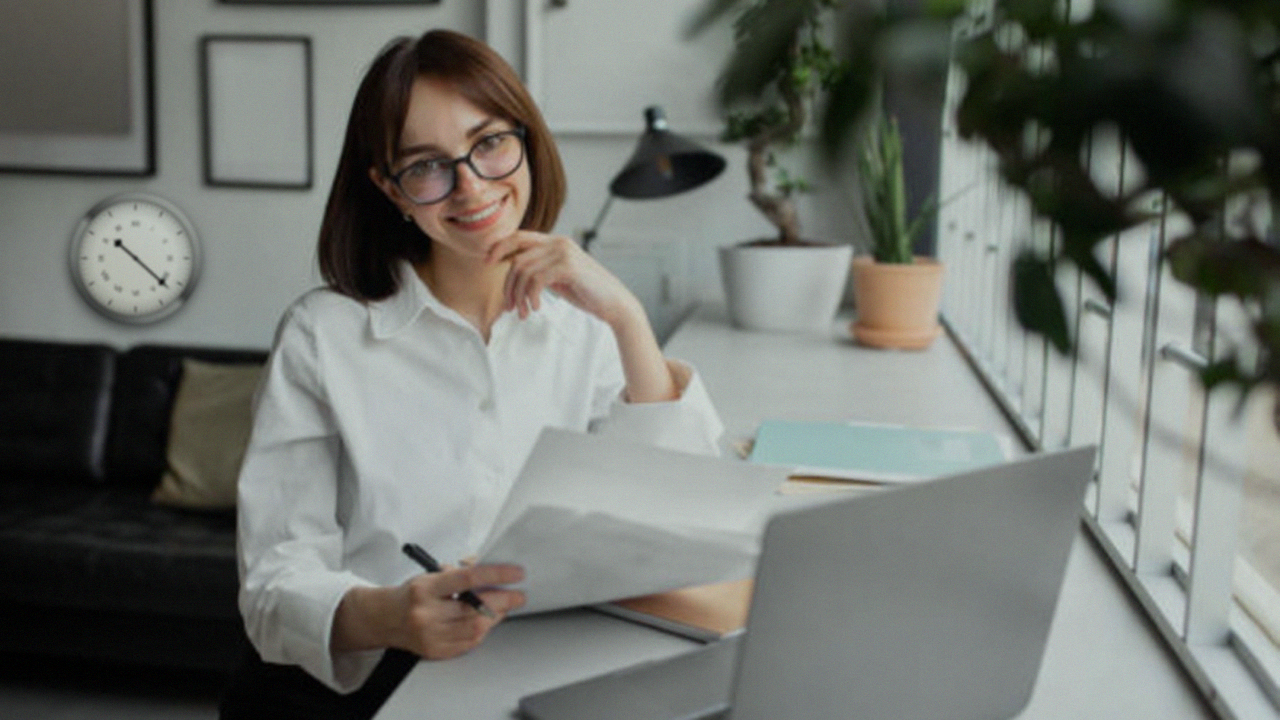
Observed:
10.22
